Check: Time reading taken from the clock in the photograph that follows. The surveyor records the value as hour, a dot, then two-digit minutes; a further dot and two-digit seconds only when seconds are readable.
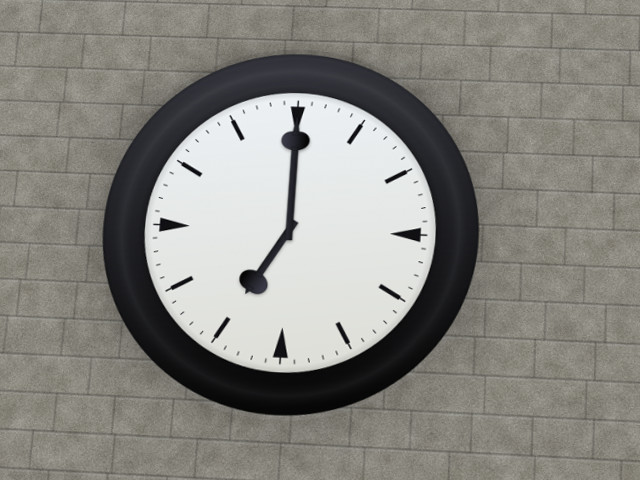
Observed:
7.00
